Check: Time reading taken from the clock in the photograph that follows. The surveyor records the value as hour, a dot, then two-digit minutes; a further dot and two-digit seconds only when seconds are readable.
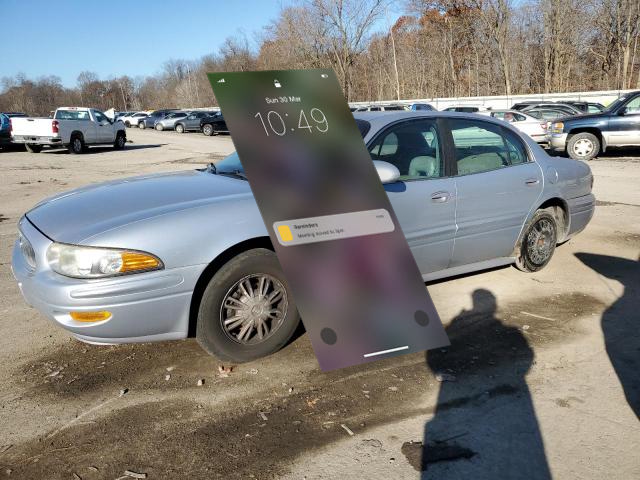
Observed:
10.49
